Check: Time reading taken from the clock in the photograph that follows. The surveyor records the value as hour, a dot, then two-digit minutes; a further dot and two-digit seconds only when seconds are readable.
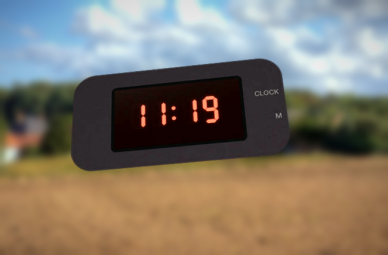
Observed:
11.19
